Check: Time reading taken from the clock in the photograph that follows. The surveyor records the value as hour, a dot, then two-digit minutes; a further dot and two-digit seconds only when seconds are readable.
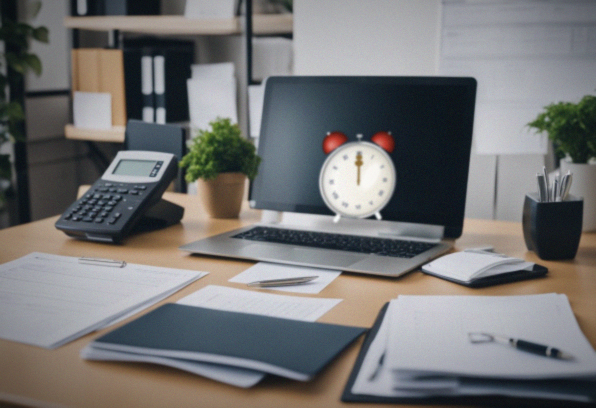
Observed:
12.00
